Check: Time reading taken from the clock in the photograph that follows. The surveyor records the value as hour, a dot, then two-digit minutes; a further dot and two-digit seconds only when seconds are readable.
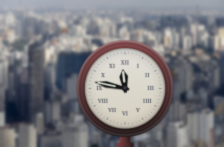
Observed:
11.47
